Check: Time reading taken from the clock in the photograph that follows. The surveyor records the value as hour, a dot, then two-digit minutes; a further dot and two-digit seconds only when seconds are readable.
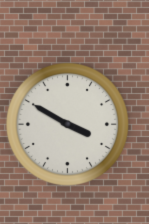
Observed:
3.50
